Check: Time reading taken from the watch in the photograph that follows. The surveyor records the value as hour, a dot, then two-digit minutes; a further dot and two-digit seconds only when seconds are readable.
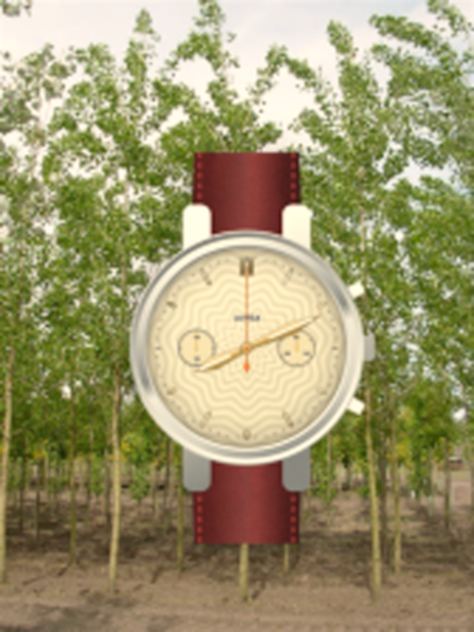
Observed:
8.11
